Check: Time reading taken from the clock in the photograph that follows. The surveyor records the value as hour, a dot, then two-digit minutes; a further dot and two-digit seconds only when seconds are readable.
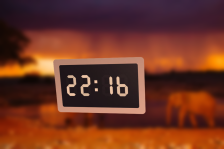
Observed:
22.16
